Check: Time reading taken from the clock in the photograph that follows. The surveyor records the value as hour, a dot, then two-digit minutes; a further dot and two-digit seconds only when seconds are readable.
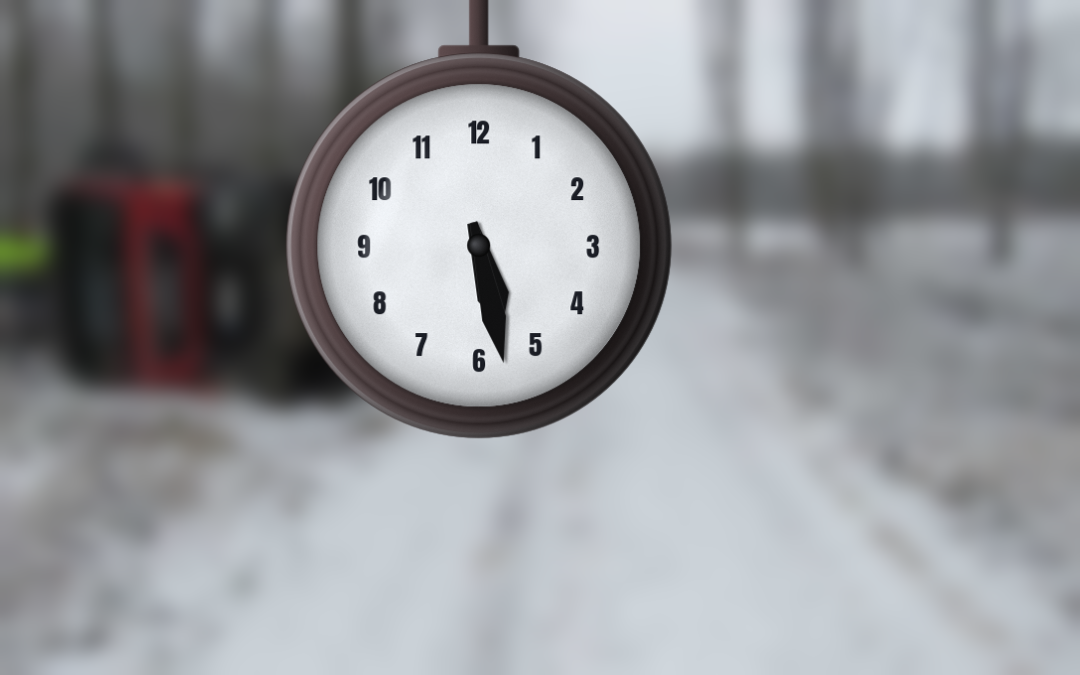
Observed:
5.28
